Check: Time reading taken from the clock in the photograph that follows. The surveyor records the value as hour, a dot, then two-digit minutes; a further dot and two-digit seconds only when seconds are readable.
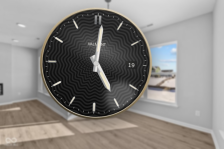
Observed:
5.01
